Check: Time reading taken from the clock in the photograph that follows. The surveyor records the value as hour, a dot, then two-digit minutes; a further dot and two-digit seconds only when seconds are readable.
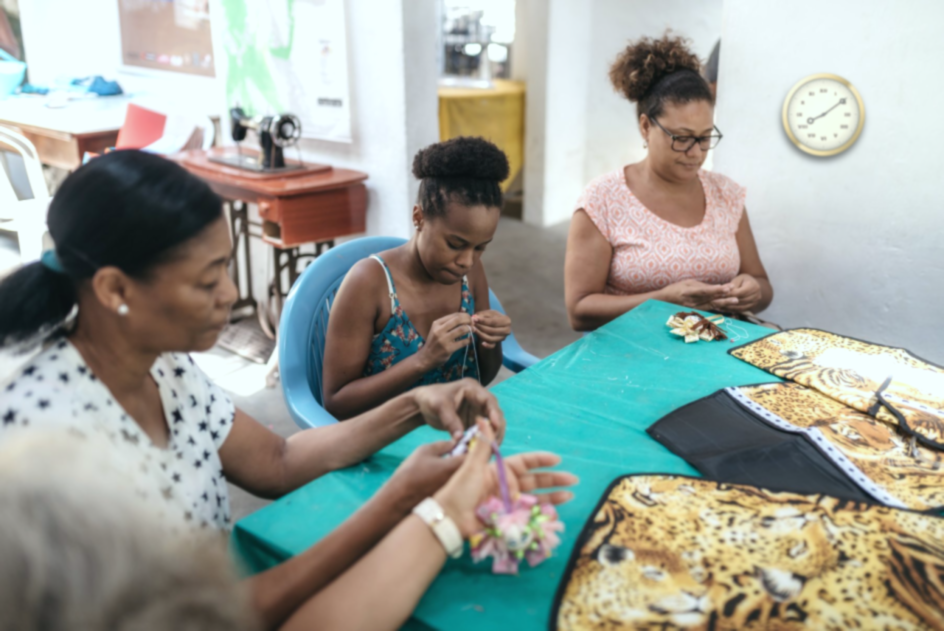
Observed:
8.09
